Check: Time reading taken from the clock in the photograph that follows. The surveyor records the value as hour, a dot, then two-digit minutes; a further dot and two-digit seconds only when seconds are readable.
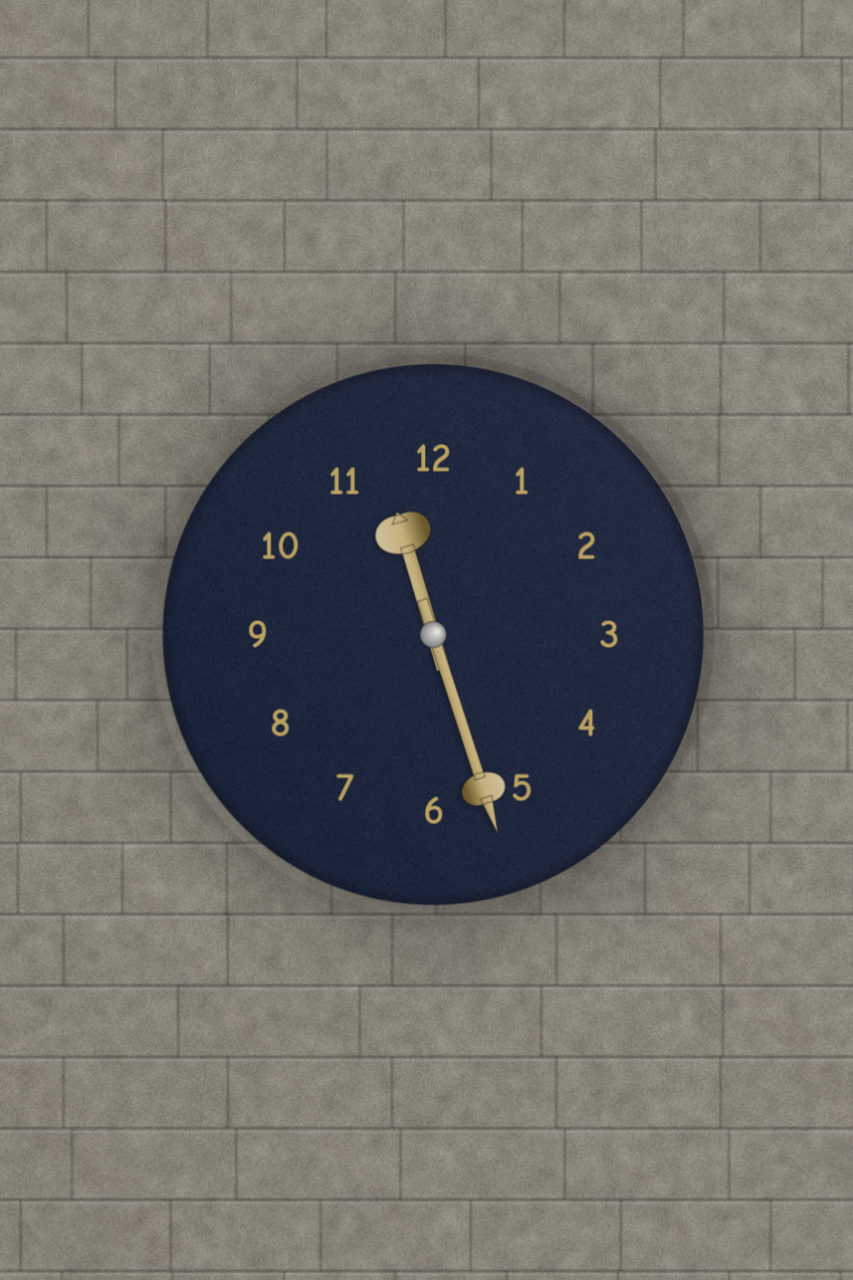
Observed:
11.27
